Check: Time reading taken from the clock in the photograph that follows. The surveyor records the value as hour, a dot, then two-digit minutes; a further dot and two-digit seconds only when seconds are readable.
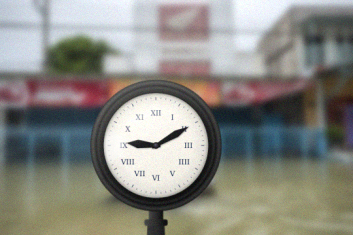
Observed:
9.10
